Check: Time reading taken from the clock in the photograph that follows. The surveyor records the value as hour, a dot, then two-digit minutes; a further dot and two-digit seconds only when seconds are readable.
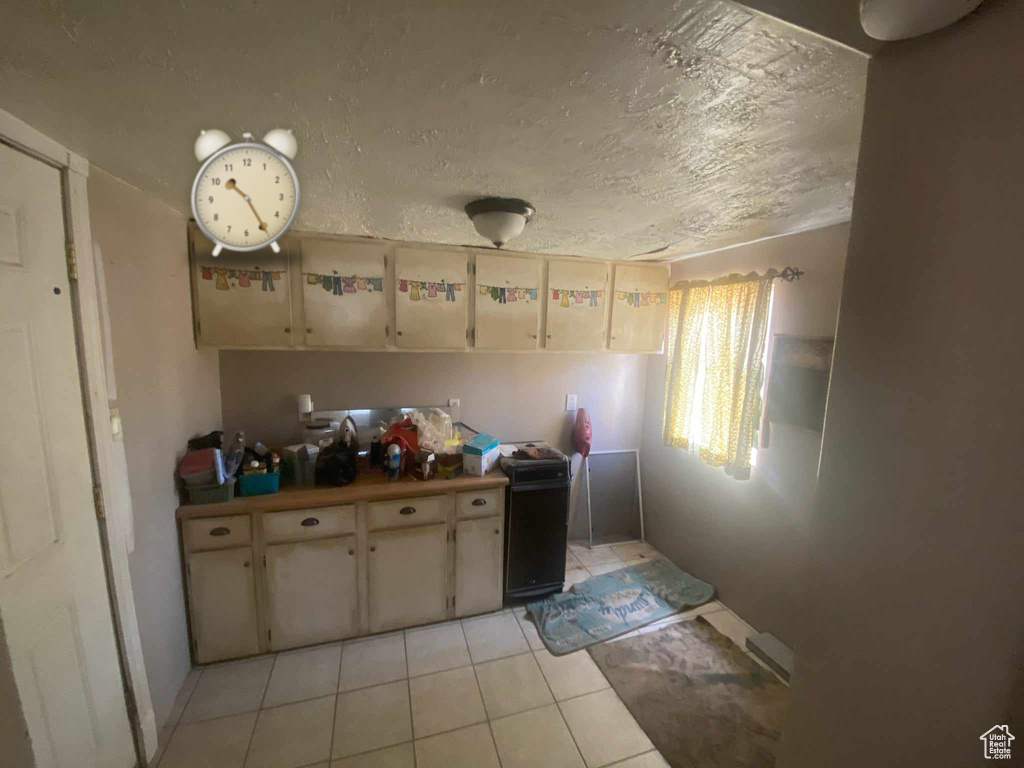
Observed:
10.25
